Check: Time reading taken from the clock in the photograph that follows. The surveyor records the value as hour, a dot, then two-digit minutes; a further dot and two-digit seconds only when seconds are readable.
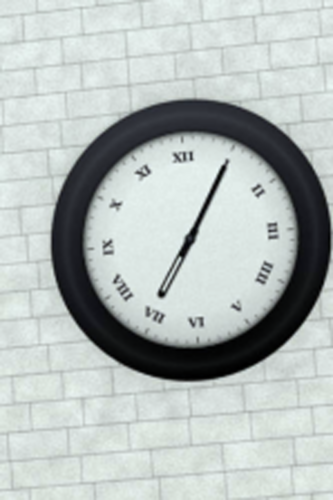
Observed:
7.05
